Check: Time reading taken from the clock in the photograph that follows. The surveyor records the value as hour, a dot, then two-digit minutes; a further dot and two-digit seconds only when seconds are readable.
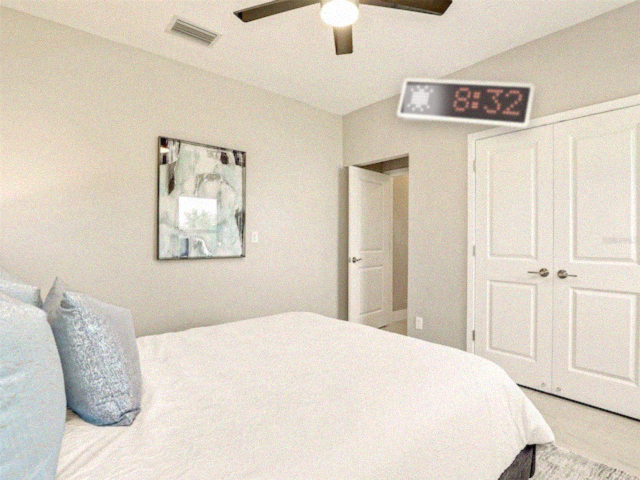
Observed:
8.32
